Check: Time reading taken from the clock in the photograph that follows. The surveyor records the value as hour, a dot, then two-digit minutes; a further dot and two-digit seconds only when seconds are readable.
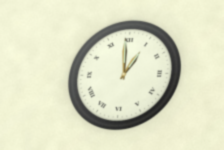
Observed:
12.59
